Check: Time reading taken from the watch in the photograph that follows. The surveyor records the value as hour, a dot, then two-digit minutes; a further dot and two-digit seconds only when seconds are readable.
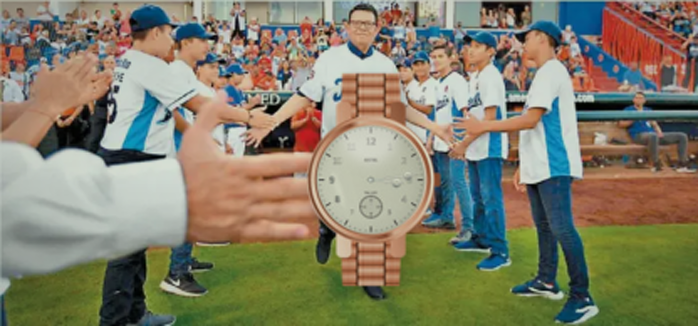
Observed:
3.14
